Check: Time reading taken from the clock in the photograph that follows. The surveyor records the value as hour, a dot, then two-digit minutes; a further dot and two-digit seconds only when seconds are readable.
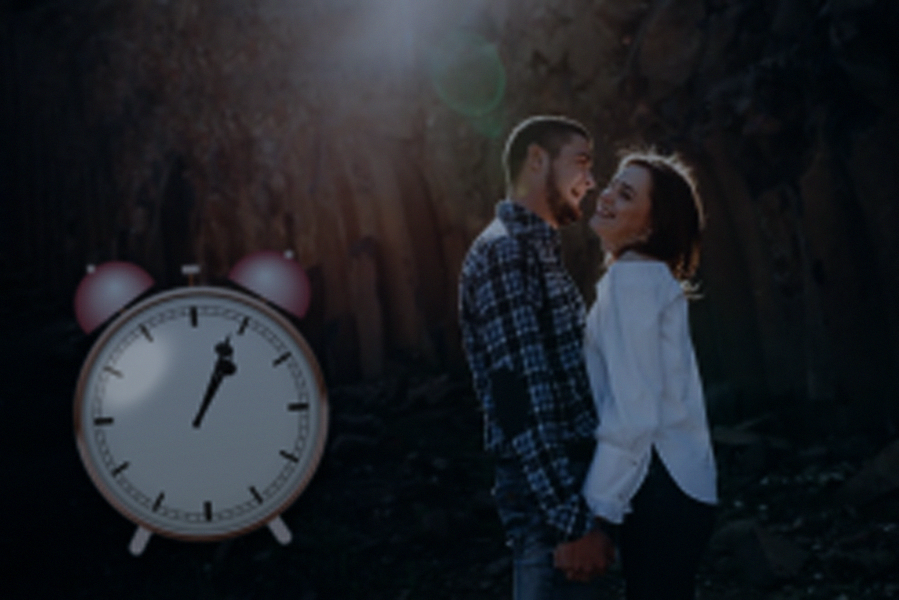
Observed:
1.04
